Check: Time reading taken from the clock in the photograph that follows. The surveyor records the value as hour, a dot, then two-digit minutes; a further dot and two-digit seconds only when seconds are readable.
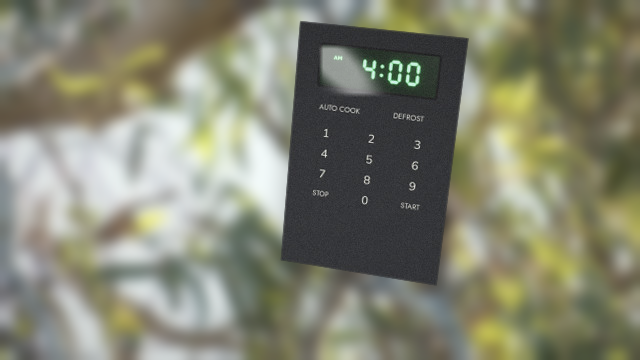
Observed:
4.00
